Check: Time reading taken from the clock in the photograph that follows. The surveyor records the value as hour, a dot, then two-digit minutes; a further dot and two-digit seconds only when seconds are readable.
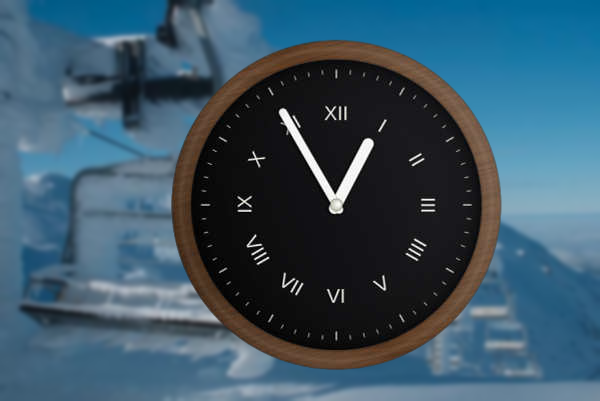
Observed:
12.55
